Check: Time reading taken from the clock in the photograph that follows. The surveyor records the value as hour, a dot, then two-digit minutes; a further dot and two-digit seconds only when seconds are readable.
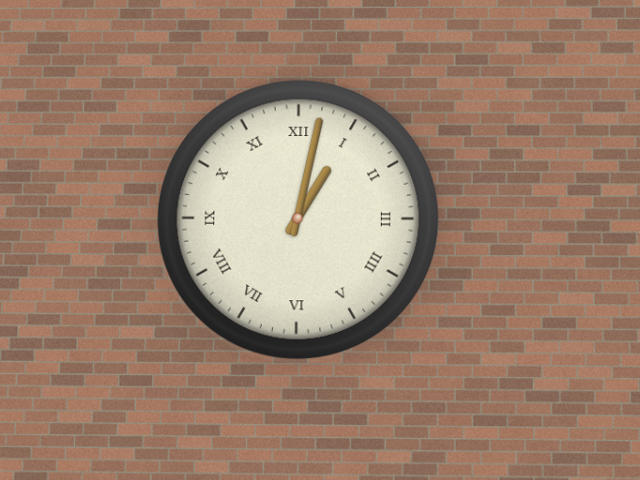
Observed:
1.02
